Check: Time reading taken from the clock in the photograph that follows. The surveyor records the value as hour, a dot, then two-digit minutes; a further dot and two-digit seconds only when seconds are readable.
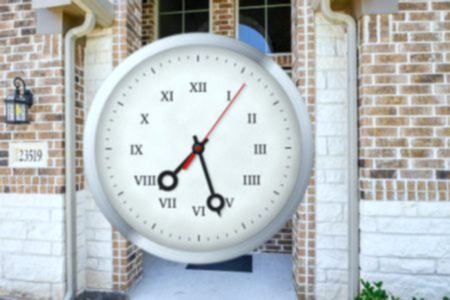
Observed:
7.27.06
